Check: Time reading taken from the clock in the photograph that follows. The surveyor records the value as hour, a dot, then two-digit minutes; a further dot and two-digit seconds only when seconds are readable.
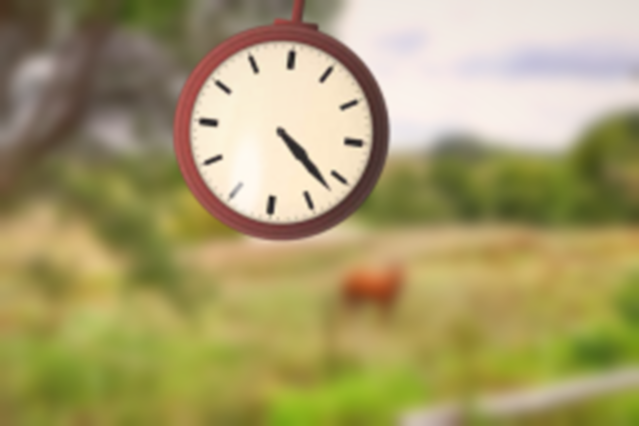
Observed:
4.22
